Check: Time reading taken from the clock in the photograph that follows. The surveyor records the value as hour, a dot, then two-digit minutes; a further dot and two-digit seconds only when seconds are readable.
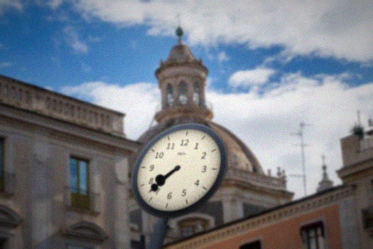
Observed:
7.37
